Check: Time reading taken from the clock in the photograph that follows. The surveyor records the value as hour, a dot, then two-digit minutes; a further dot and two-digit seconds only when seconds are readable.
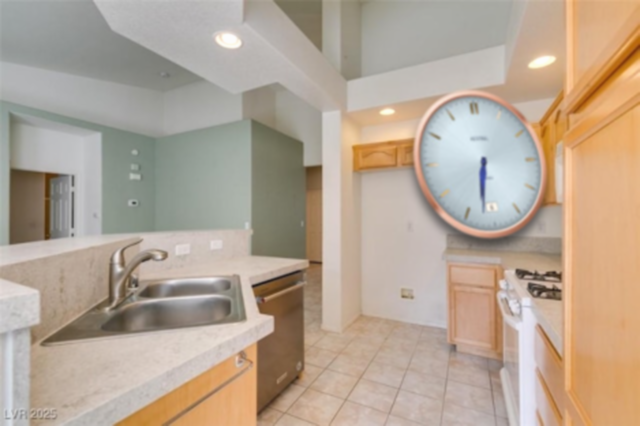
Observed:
6.32
